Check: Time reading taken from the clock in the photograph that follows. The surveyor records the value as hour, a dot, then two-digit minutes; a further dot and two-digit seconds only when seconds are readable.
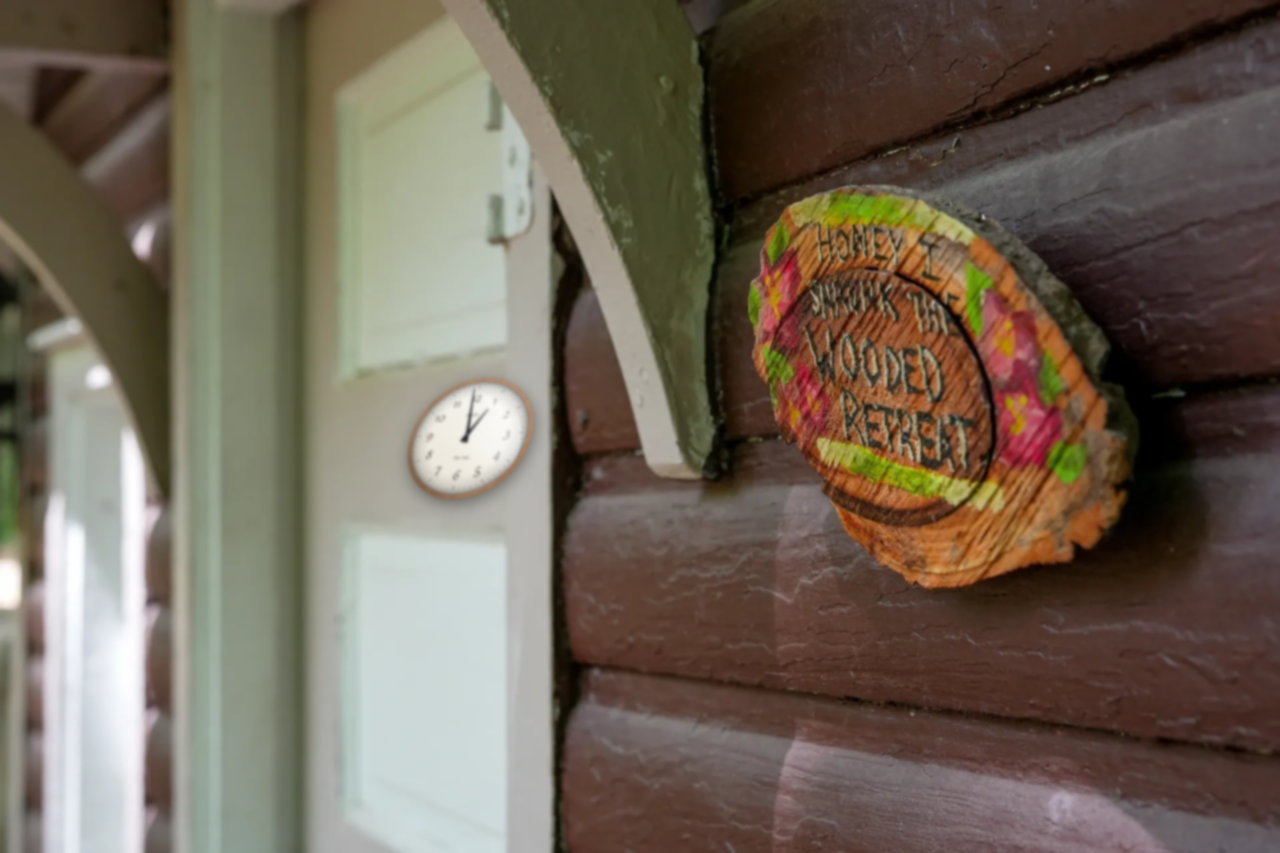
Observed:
12.59
